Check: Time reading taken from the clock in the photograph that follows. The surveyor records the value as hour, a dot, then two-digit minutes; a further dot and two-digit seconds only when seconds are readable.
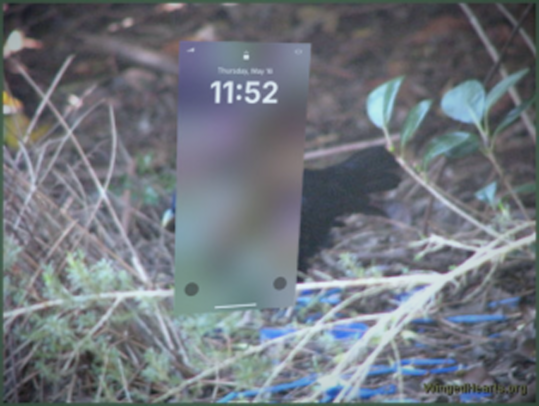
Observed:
11.52
